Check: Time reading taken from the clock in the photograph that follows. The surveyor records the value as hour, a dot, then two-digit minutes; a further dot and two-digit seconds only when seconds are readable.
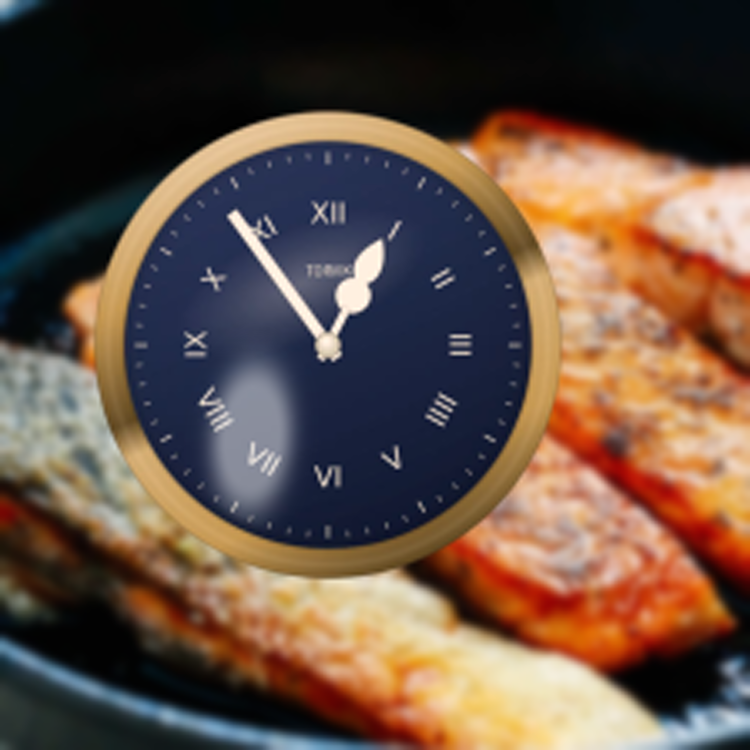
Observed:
12.54
